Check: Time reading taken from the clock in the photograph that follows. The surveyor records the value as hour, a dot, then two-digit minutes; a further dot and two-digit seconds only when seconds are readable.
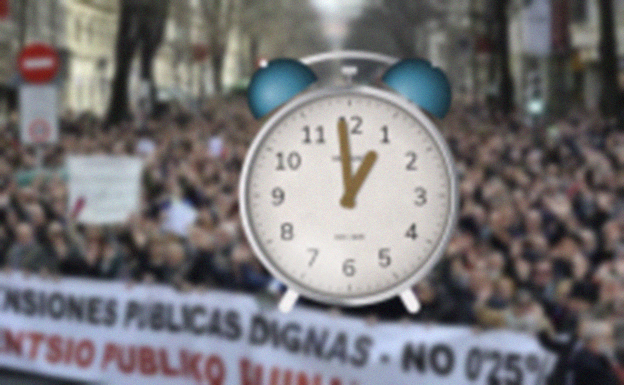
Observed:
12.59
